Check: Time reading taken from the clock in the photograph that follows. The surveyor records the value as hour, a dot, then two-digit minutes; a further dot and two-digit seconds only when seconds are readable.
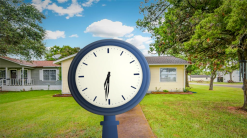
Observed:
6.31
